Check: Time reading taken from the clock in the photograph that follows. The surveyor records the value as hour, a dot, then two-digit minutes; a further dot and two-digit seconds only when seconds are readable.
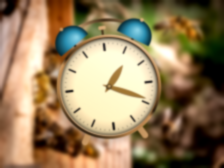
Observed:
1.19
